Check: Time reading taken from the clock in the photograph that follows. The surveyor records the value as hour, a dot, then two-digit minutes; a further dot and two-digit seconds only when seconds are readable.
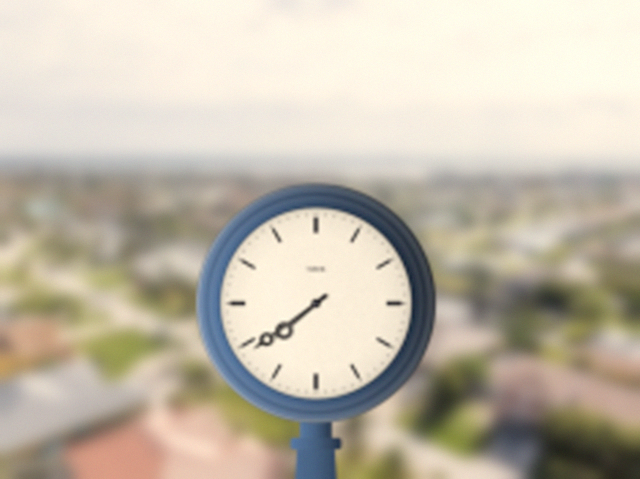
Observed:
7.39
